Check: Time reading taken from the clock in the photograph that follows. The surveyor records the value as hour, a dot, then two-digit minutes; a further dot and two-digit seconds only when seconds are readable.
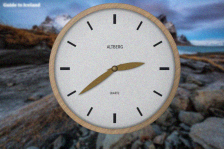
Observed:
2.39
